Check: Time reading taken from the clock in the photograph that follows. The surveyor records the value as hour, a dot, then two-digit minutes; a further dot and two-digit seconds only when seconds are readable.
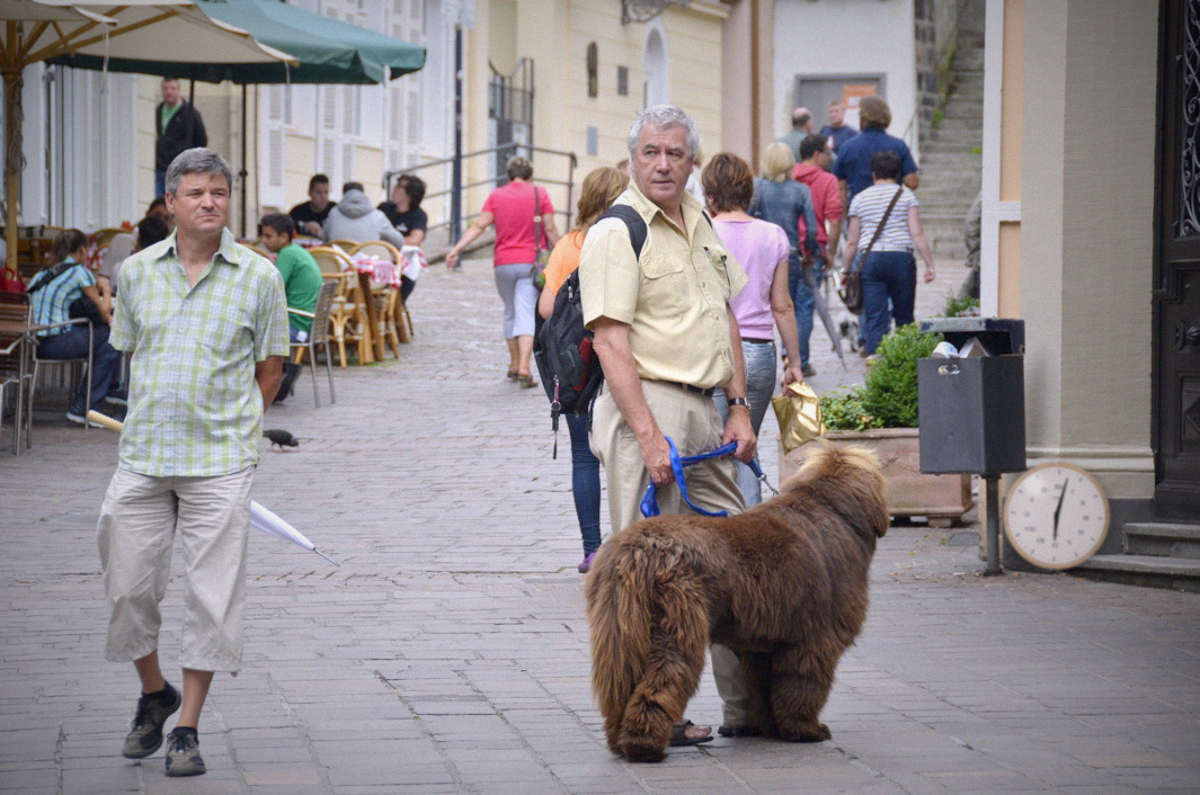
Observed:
6.02
